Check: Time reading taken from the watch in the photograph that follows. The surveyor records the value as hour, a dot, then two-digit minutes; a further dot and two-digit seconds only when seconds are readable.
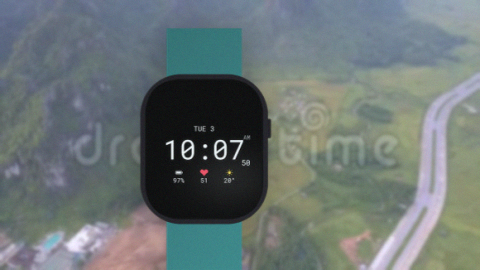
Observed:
10.07.50
